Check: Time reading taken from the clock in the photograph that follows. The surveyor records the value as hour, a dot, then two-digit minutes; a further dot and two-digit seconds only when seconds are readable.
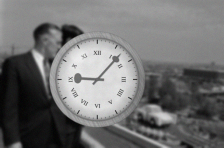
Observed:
9.07
